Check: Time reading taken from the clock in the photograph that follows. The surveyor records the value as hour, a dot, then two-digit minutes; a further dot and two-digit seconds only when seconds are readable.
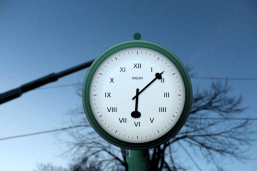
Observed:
6.08
